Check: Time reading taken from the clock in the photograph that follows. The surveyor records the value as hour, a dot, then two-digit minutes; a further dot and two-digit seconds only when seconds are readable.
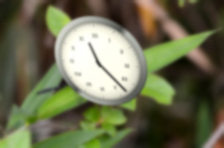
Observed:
11.23
